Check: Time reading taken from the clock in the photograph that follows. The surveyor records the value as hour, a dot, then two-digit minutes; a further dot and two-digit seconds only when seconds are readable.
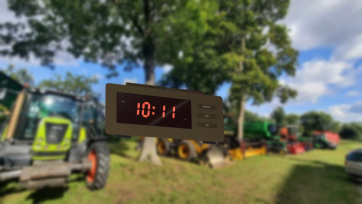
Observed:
10.11
